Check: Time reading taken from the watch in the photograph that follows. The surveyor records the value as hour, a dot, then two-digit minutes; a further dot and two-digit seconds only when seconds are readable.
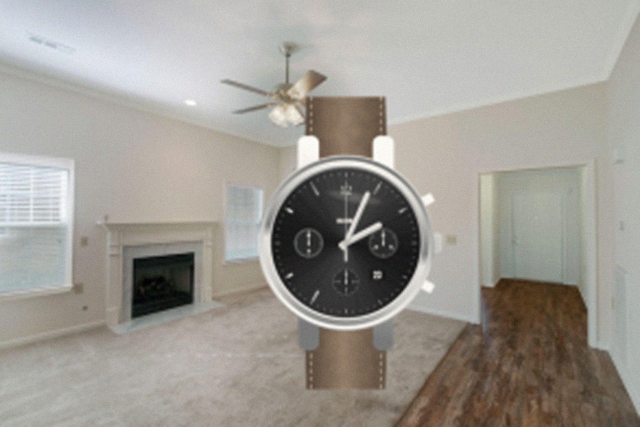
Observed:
2.04
